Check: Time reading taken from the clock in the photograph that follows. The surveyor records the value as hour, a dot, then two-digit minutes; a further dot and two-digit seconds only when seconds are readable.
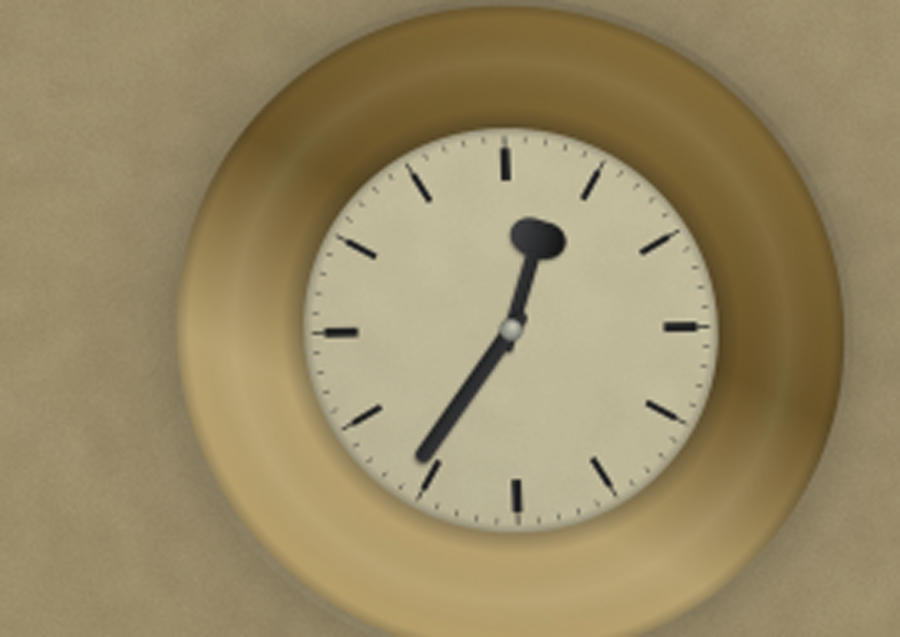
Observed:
12.36
